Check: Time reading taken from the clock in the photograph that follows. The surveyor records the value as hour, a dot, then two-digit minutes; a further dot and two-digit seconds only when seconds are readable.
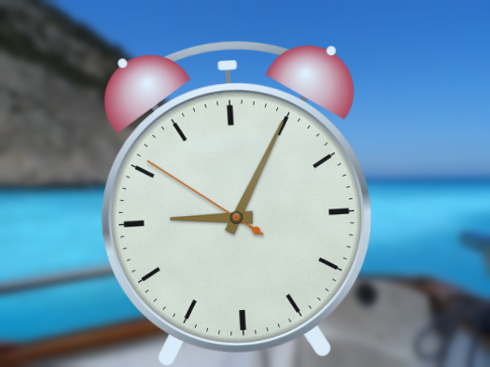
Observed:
9.04.51
